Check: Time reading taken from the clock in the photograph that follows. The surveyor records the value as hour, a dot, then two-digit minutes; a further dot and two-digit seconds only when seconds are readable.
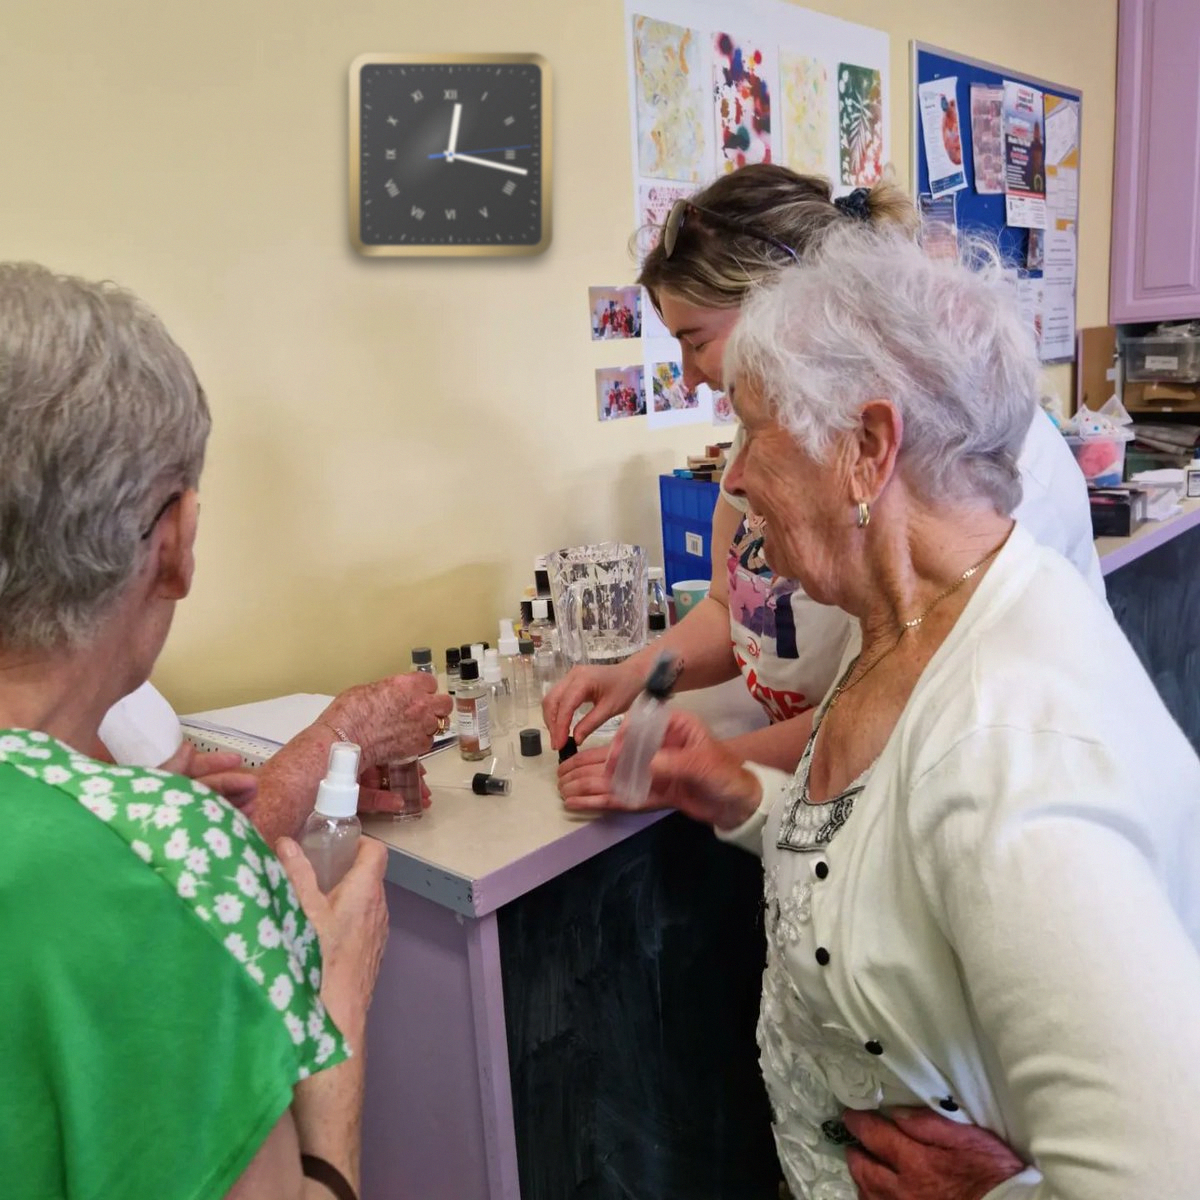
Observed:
12.17.14
